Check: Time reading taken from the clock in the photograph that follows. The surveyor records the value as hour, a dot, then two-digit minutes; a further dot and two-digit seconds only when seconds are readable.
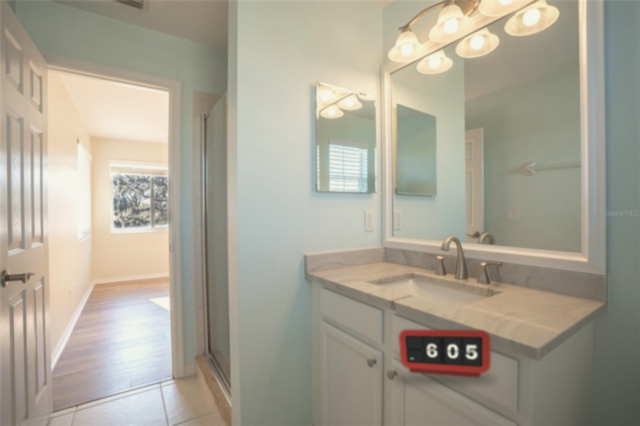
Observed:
6.05
